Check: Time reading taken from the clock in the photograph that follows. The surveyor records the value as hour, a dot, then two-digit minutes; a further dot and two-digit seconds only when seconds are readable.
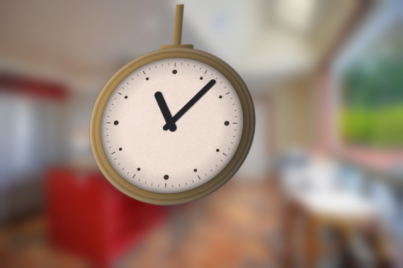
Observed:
11.07
